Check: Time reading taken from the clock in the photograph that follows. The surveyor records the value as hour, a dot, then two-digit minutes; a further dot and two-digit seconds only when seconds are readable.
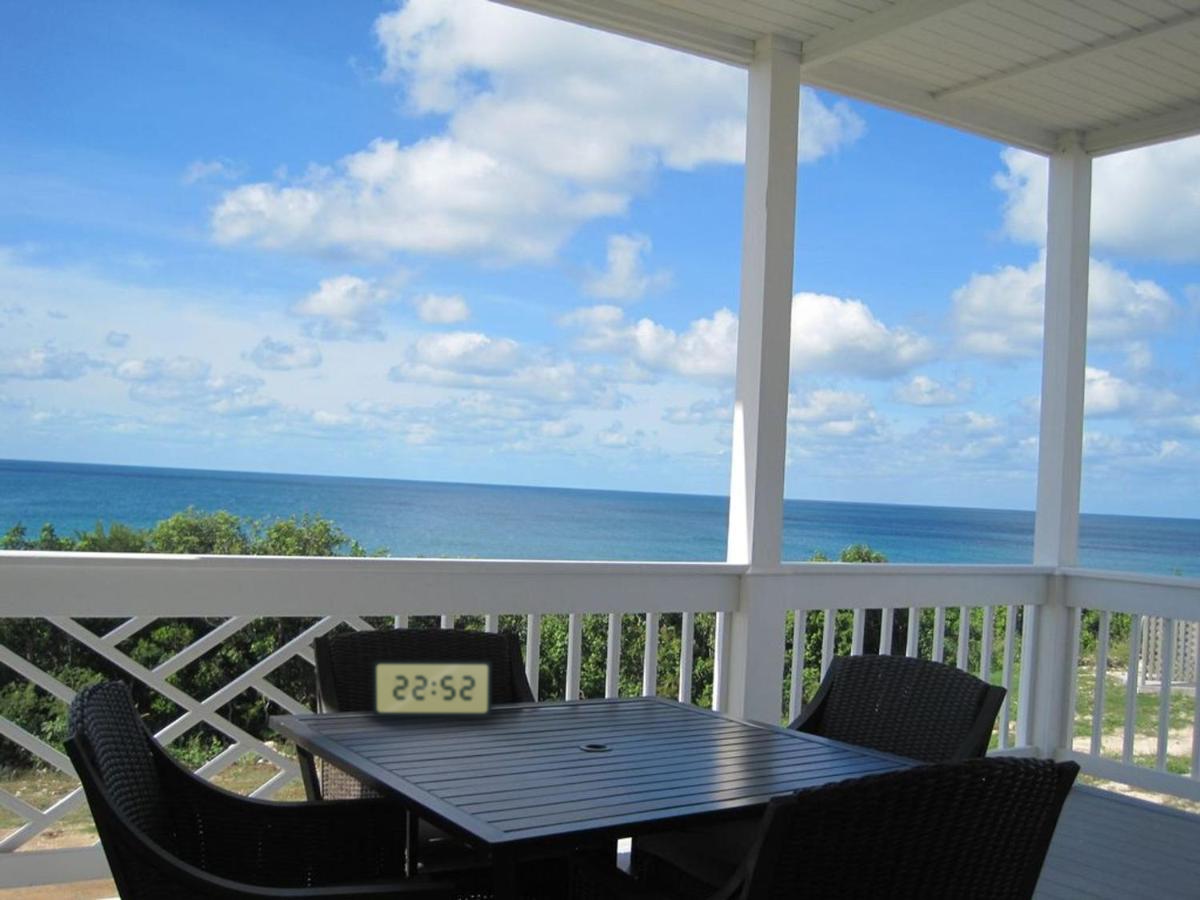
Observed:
22.52
